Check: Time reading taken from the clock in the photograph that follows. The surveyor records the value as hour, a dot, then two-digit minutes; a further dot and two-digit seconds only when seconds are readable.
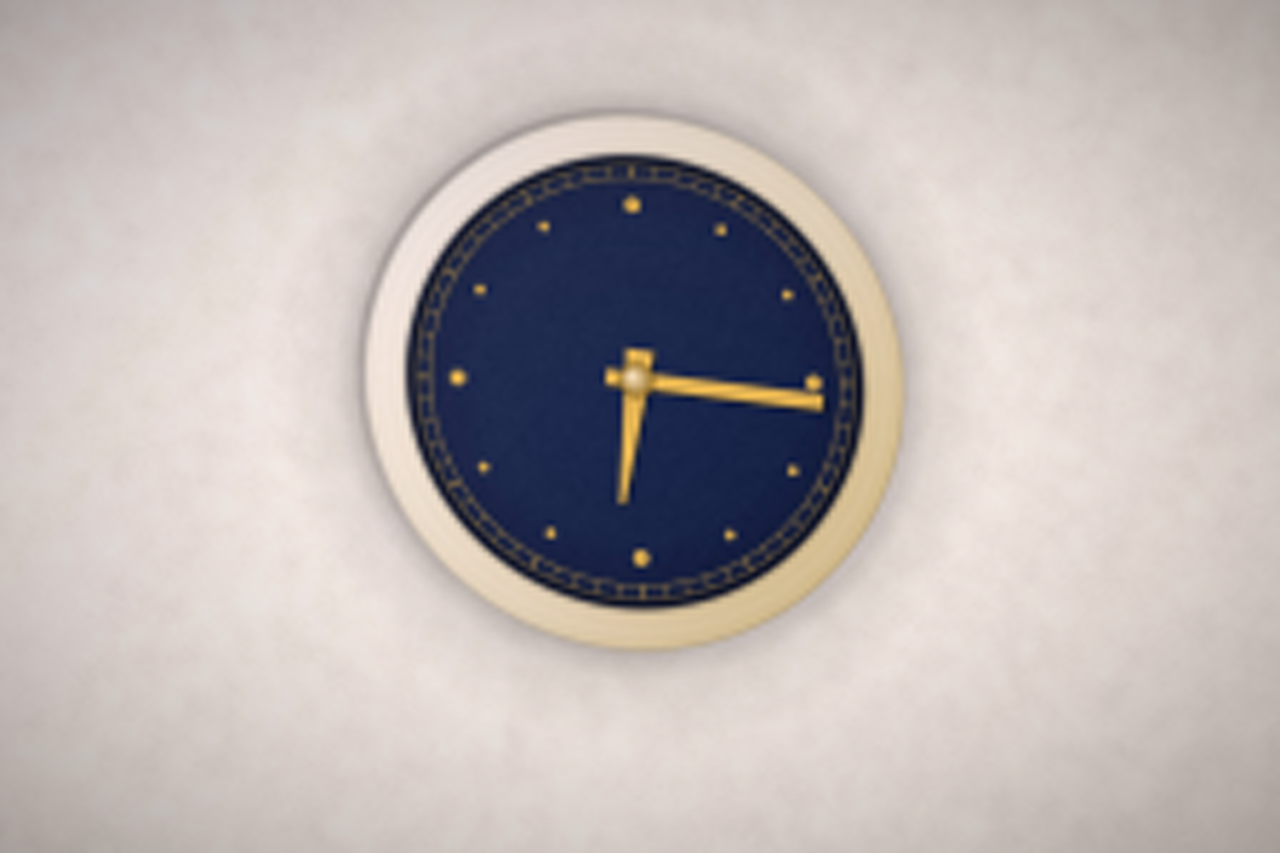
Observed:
6.16
